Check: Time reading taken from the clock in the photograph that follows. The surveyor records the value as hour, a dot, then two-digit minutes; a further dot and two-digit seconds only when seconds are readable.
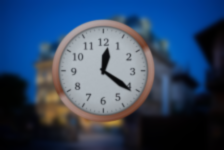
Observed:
12.21
